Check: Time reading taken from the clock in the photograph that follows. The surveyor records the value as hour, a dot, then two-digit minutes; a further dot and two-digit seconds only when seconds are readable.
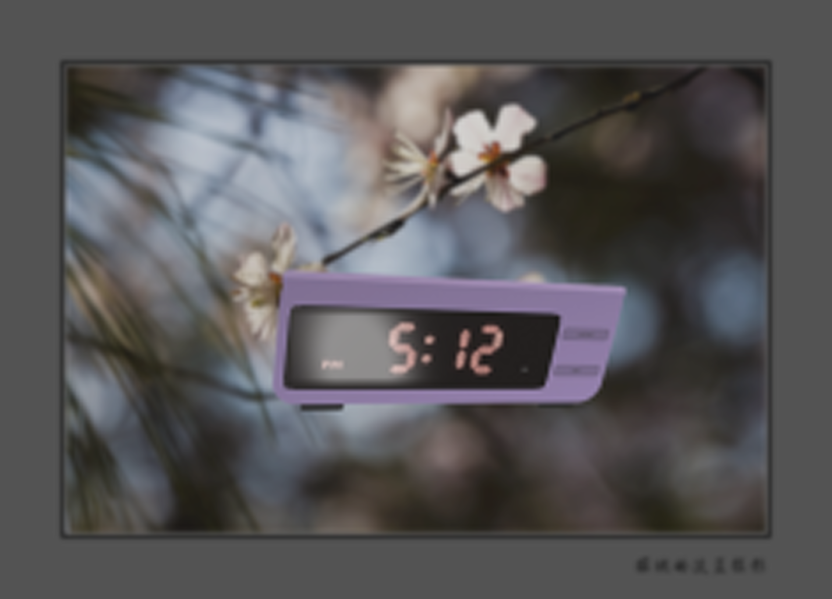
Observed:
5.12
